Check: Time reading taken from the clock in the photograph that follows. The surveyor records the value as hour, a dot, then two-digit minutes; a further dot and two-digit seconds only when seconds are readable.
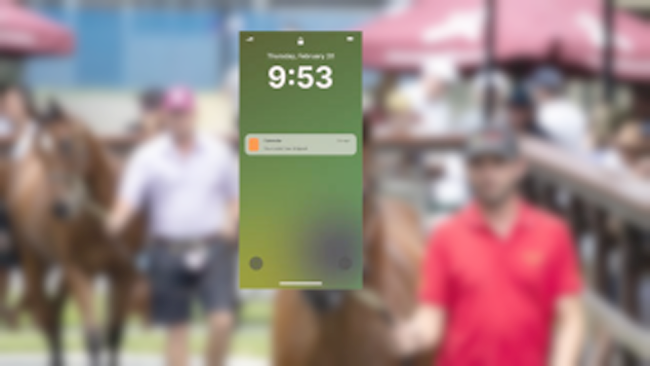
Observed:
9.53
